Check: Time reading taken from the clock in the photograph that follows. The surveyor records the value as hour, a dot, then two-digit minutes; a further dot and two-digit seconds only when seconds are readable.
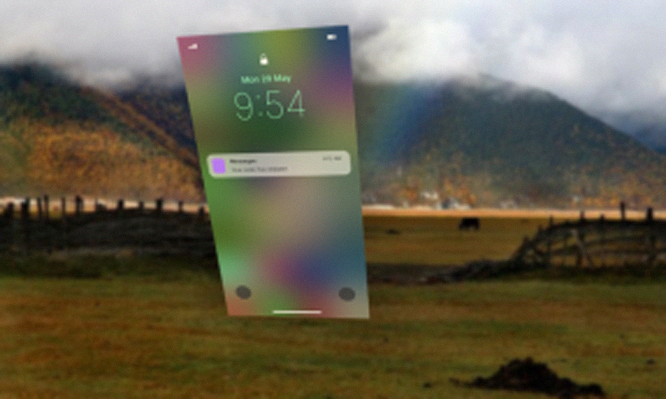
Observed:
9.54
